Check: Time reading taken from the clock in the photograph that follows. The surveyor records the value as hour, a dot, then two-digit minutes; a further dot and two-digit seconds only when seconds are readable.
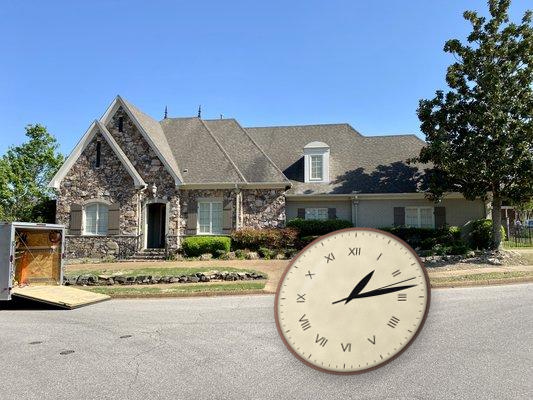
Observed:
1.13.12
